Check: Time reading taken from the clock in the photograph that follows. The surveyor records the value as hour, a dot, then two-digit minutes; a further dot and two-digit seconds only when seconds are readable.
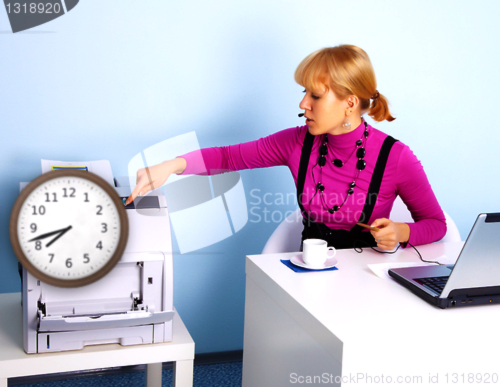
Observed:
7.42
